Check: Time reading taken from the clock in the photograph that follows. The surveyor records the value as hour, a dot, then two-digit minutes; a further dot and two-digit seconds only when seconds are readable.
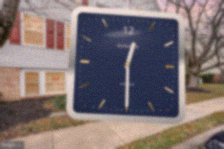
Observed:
12.30
